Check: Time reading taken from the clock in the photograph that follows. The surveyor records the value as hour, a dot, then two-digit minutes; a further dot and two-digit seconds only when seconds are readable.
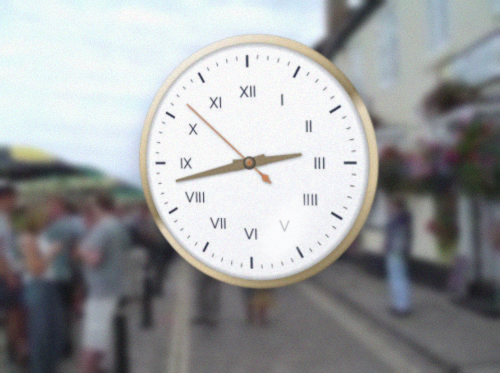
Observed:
2.42.52
